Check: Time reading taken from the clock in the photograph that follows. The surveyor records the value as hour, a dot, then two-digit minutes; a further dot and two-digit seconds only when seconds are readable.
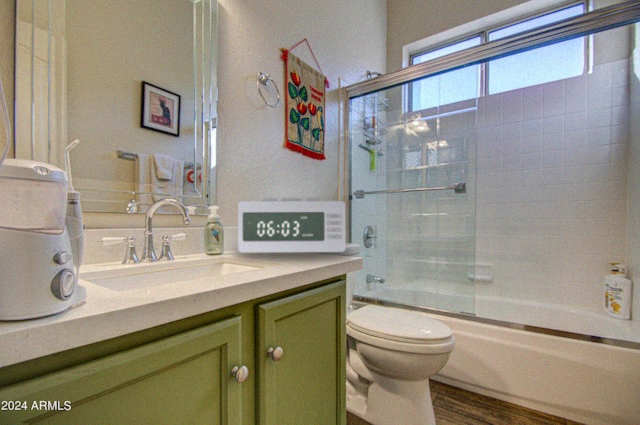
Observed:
6.03
